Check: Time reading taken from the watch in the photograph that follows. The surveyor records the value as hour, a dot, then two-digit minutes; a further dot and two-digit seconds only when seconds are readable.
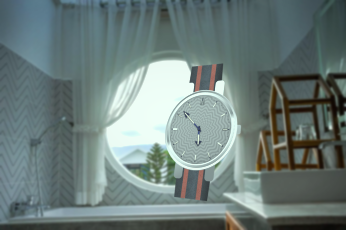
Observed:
5.52
